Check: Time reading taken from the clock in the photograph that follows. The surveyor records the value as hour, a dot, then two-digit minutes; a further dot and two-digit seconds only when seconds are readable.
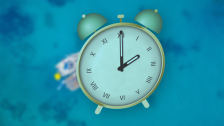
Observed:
2.00
